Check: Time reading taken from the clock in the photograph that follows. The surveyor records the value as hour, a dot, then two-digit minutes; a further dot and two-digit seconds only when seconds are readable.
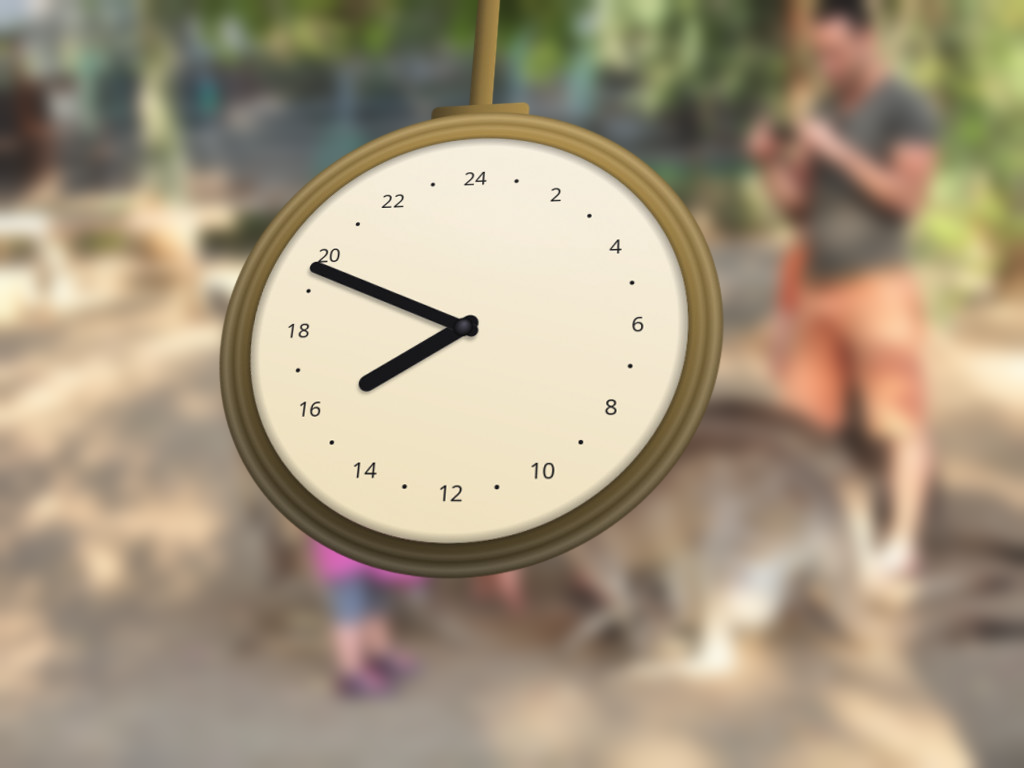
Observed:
15.49
